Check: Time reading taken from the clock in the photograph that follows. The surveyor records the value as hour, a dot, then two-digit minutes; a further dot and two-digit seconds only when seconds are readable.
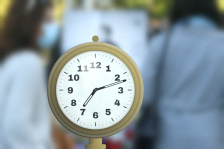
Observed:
7.12
